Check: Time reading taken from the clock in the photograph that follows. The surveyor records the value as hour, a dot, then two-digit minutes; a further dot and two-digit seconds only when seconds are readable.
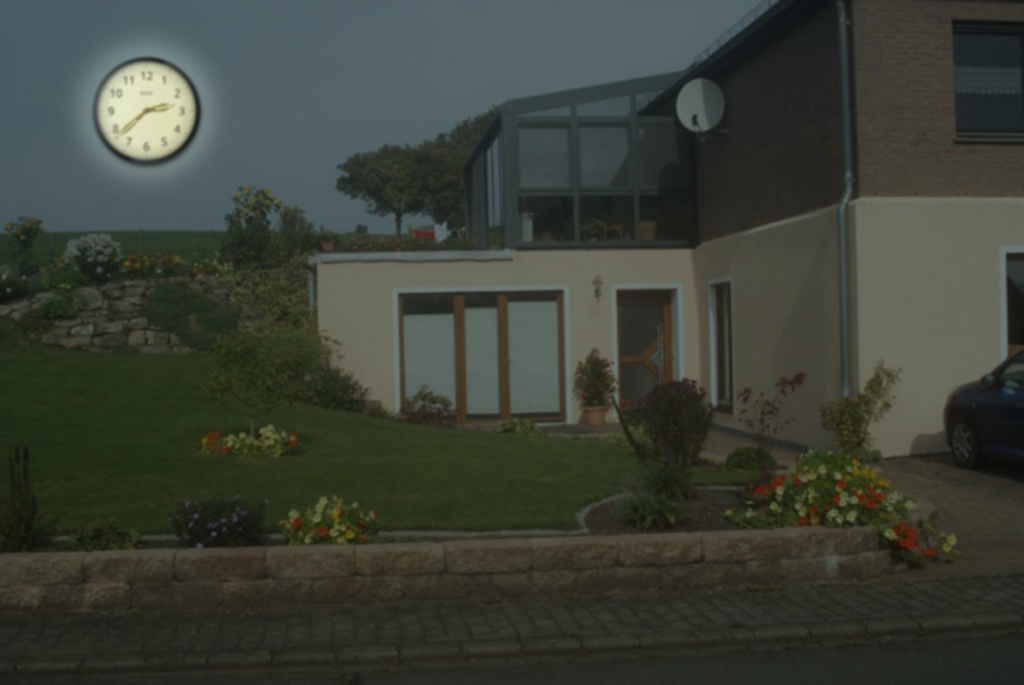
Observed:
2.38
